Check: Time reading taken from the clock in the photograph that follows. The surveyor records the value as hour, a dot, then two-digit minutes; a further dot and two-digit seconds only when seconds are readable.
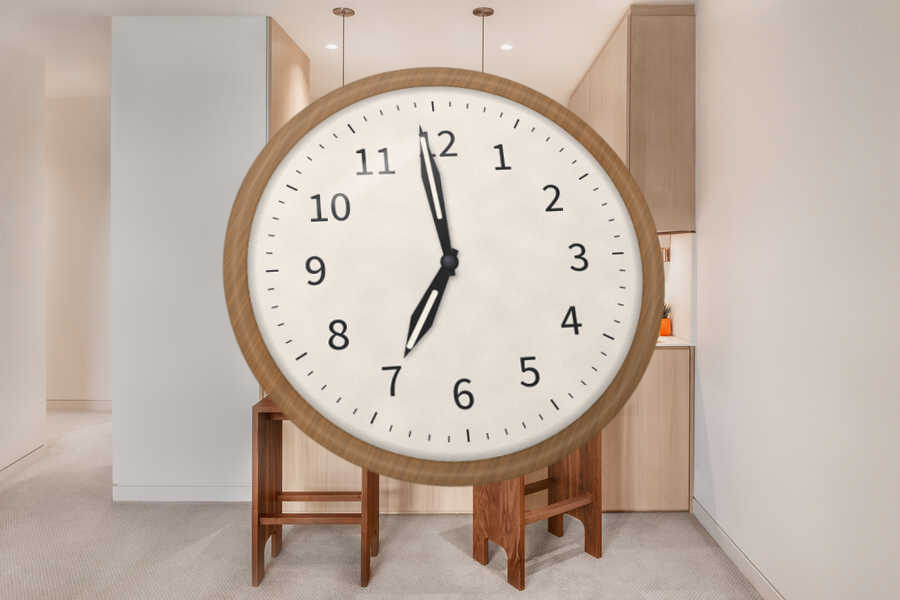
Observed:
6.59
